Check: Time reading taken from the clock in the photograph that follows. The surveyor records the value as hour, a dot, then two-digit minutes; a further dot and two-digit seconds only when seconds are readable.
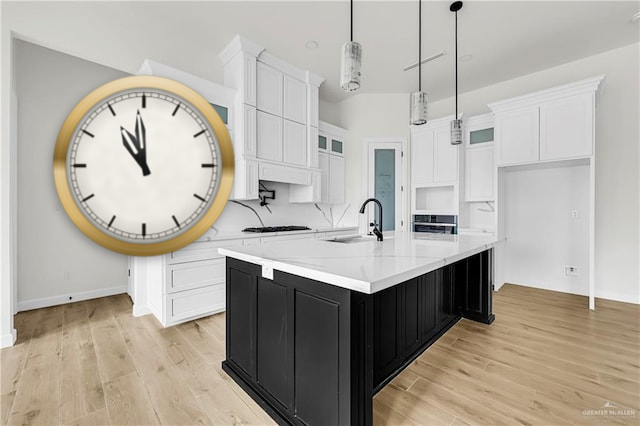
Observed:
10.59
